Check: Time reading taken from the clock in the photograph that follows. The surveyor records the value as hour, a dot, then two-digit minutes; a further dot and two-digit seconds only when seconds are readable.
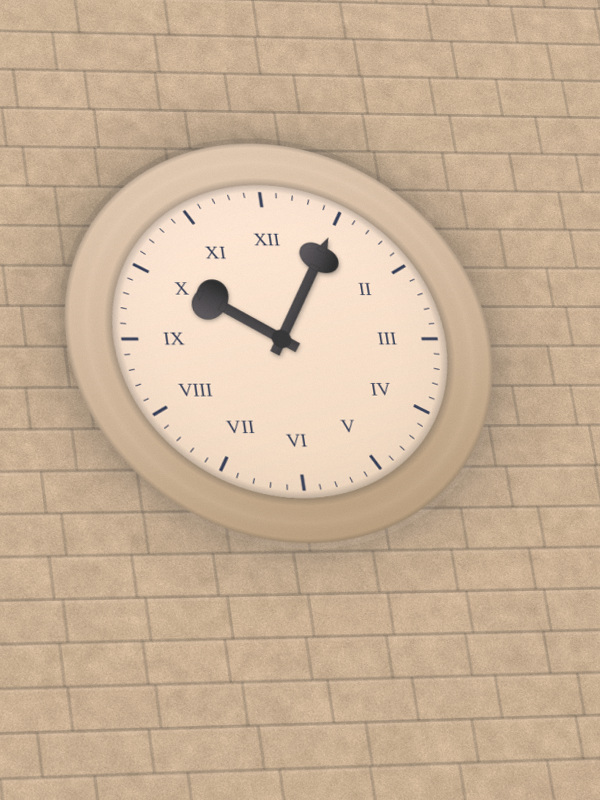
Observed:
10.05
